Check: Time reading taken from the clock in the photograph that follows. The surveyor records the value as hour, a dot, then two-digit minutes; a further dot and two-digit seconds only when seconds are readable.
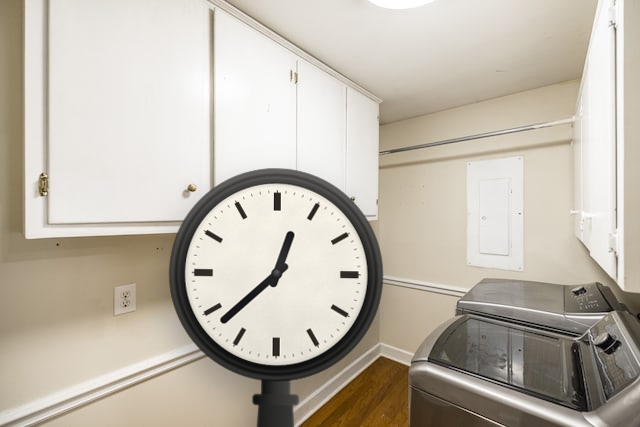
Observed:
12.38
